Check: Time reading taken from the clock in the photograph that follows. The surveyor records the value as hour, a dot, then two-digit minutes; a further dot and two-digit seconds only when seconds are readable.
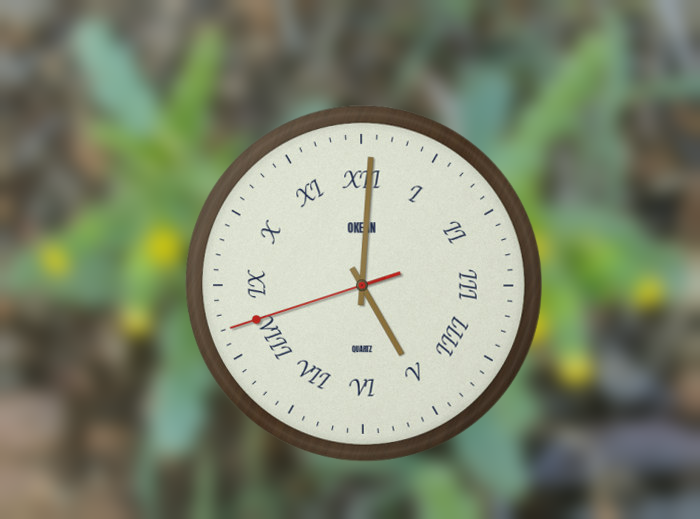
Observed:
5.00.42
